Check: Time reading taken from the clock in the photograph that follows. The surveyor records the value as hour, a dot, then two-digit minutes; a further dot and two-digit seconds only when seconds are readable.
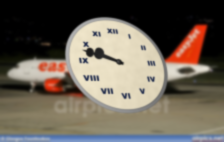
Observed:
9.48
